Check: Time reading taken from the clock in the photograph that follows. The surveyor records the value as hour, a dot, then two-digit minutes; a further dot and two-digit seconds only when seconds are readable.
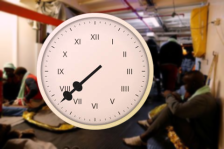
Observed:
7.38
